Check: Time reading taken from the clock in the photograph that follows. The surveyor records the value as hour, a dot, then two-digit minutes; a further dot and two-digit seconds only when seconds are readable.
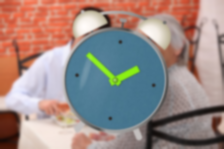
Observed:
1.51
